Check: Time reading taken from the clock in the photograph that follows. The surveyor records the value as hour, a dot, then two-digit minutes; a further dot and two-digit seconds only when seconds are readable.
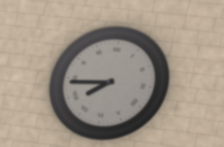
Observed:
7.44
